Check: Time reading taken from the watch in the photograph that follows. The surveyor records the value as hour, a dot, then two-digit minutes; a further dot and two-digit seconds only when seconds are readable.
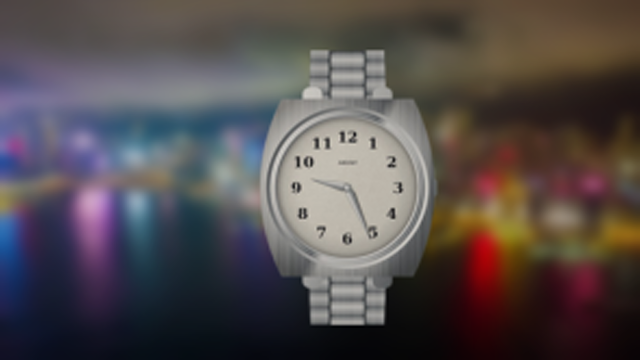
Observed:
9.26
